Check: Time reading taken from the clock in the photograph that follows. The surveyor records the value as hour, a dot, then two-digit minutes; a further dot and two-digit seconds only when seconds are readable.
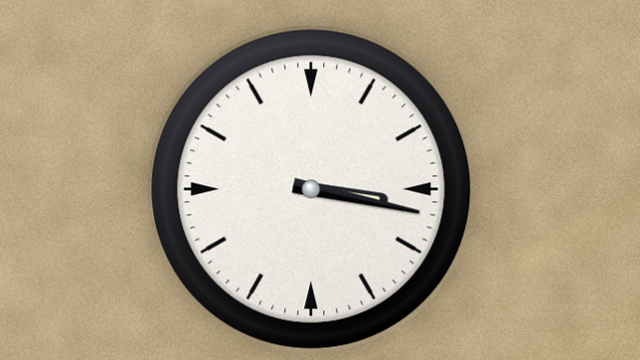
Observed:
3.17
